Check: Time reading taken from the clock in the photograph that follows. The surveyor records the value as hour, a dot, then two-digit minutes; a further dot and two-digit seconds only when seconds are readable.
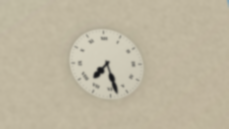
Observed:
7.28
